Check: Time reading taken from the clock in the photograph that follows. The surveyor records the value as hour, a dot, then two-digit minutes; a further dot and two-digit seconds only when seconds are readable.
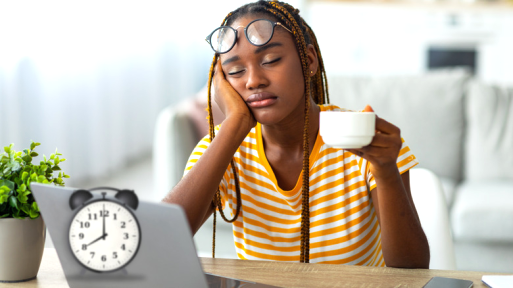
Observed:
8.00
